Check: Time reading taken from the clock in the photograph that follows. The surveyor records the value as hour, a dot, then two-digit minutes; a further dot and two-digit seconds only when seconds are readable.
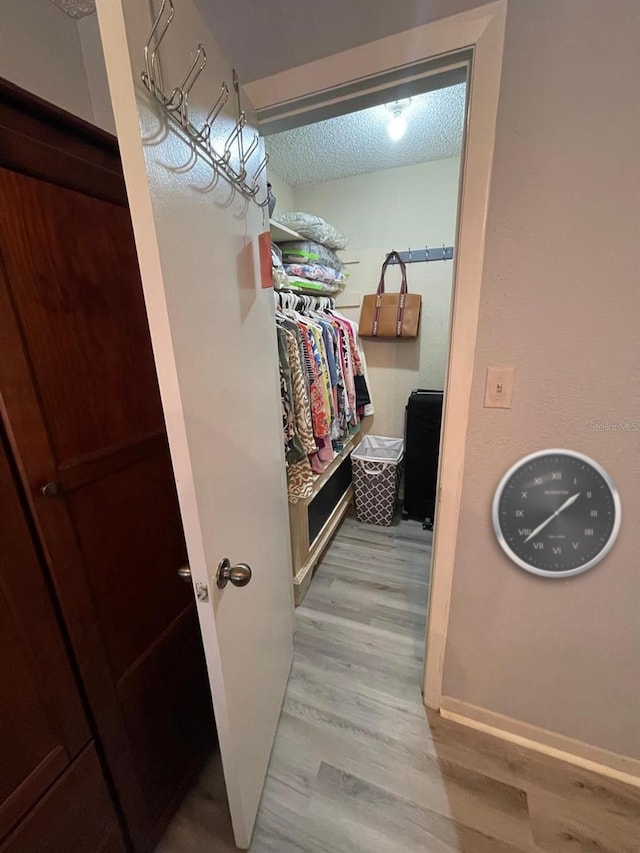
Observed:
1.38
